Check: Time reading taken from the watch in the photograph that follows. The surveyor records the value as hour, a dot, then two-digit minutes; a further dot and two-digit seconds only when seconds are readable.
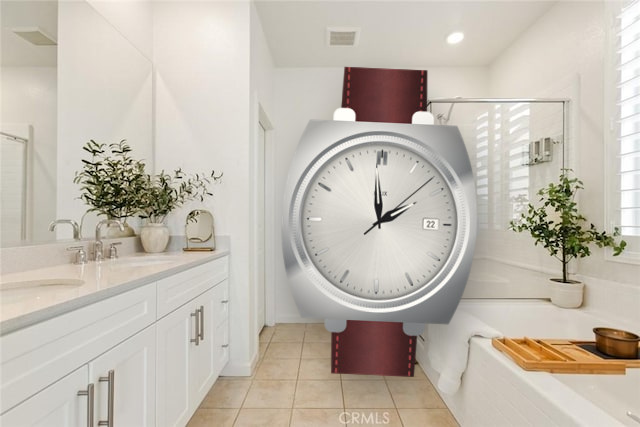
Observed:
1.59.08
